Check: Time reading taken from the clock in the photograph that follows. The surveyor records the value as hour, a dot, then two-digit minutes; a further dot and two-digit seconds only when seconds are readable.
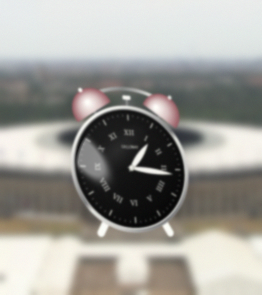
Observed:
1.16
